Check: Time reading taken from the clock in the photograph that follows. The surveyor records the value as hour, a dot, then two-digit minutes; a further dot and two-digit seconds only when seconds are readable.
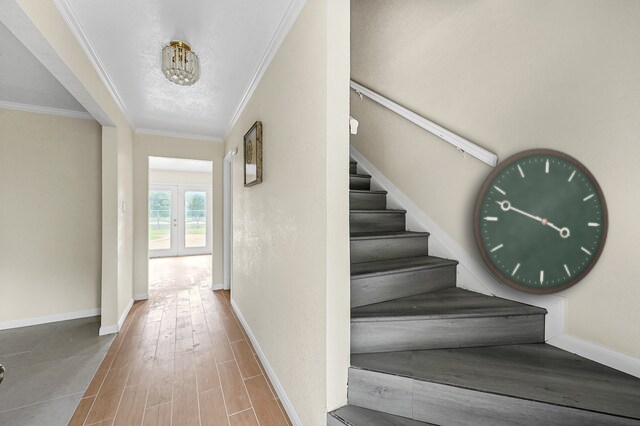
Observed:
3.48
